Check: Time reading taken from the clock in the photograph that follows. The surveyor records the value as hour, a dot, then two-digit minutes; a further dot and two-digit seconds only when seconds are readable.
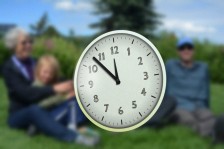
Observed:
11.53
